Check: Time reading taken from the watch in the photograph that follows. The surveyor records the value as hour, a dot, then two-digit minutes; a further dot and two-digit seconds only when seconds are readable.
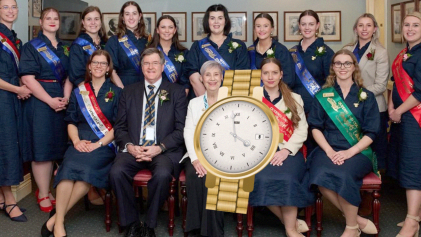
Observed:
3.58
